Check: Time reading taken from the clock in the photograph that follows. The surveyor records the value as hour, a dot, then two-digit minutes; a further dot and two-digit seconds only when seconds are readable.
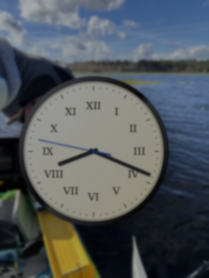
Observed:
8.18.47
